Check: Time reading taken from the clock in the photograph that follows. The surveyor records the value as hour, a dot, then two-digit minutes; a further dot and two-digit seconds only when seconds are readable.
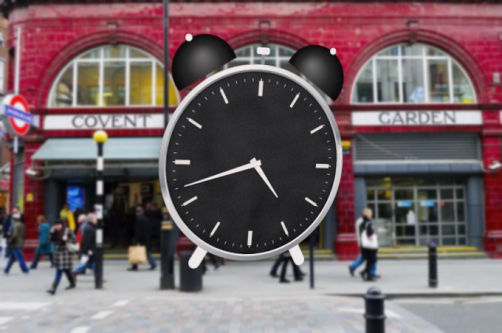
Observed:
4.42
